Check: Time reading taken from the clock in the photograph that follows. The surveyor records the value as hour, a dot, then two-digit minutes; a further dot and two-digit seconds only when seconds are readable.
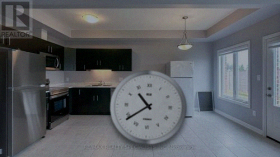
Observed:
10.39
